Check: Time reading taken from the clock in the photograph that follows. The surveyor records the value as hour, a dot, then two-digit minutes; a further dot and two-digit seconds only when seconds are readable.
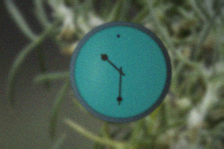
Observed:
10.31
